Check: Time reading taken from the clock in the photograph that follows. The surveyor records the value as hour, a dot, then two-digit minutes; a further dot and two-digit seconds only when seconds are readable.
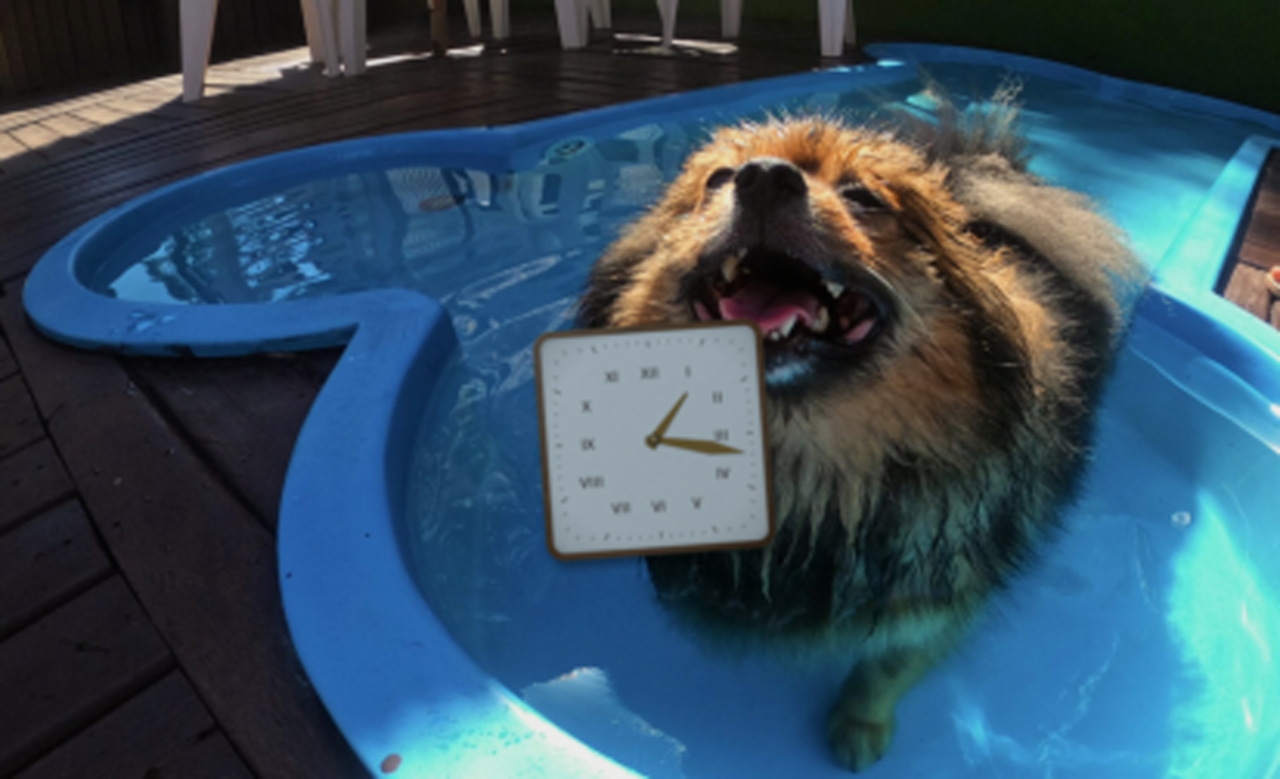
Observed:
1.17
